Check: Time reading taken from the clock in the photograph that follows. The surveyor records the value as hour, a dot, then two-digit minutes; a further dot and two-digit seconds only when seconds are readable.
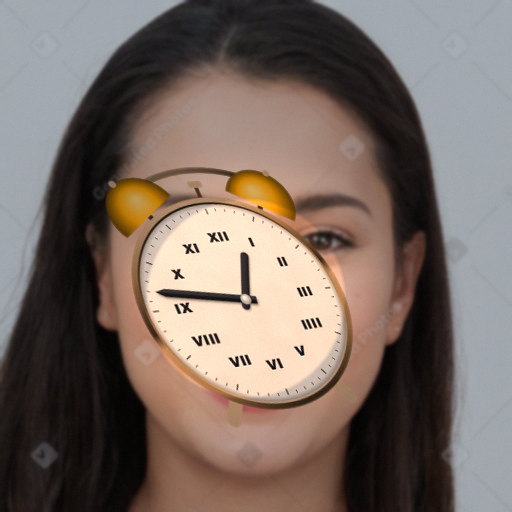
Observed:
12.47
